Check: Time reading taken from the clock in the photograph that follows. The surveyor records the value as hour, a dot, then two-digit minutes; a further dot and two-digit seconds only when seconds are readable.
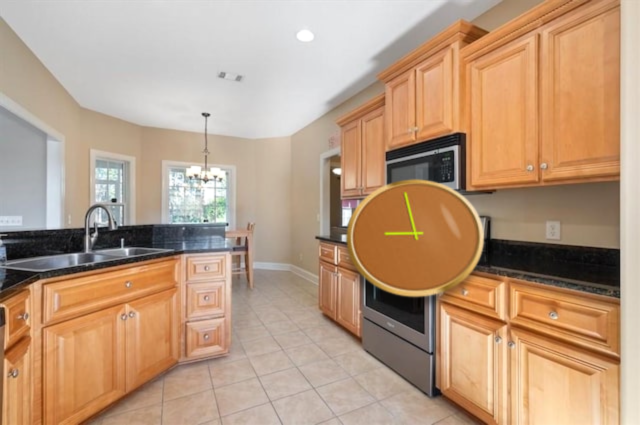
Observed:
8.58
